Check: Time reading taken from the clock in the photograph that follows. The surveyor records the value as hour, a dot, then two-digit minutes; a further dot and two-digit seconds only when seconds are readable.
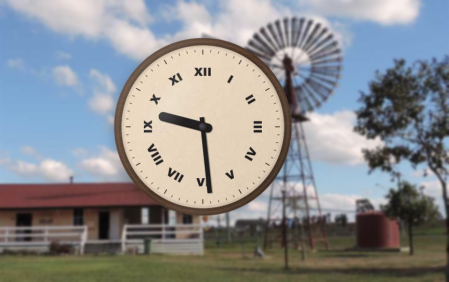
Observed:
9.29
